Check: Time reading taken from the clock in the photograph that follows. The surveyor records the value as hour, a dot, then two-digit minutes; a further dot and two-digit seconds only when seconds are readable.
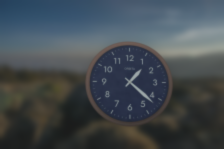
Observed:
1.22
